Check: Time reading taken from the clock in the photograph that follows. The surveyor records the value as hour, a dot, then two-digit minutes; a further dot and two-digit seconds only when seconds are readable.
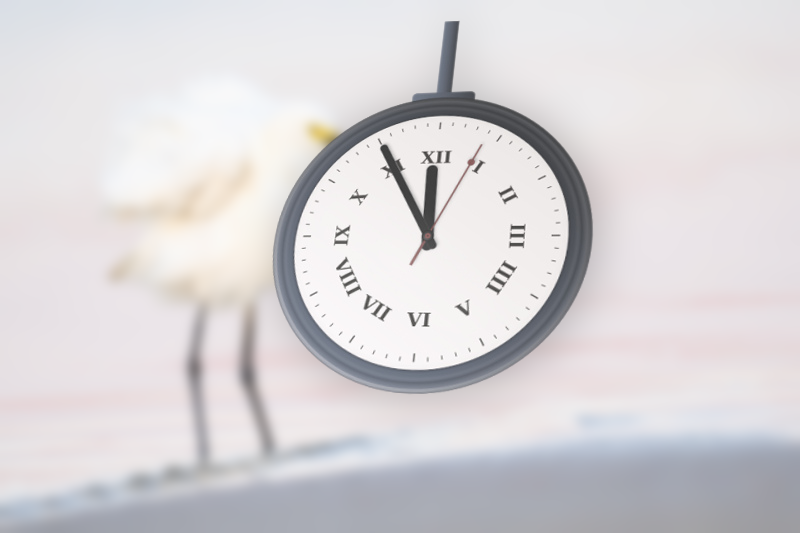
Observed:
11.55.04
